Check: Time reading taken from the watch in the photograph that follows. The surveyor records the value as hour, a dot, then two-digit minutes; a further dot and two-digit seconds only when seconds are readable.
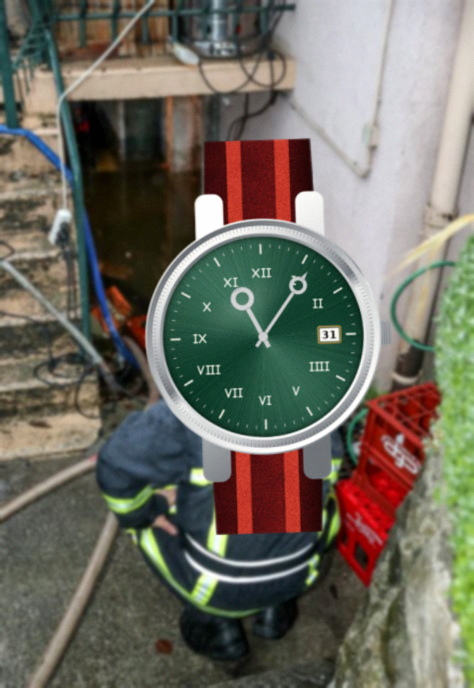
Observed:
11.06
